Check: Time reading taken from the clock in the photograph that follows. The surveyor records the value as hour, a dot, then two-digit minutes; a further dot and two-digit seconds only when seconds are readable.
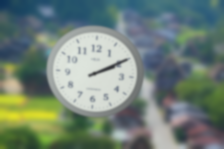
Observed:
2.10
